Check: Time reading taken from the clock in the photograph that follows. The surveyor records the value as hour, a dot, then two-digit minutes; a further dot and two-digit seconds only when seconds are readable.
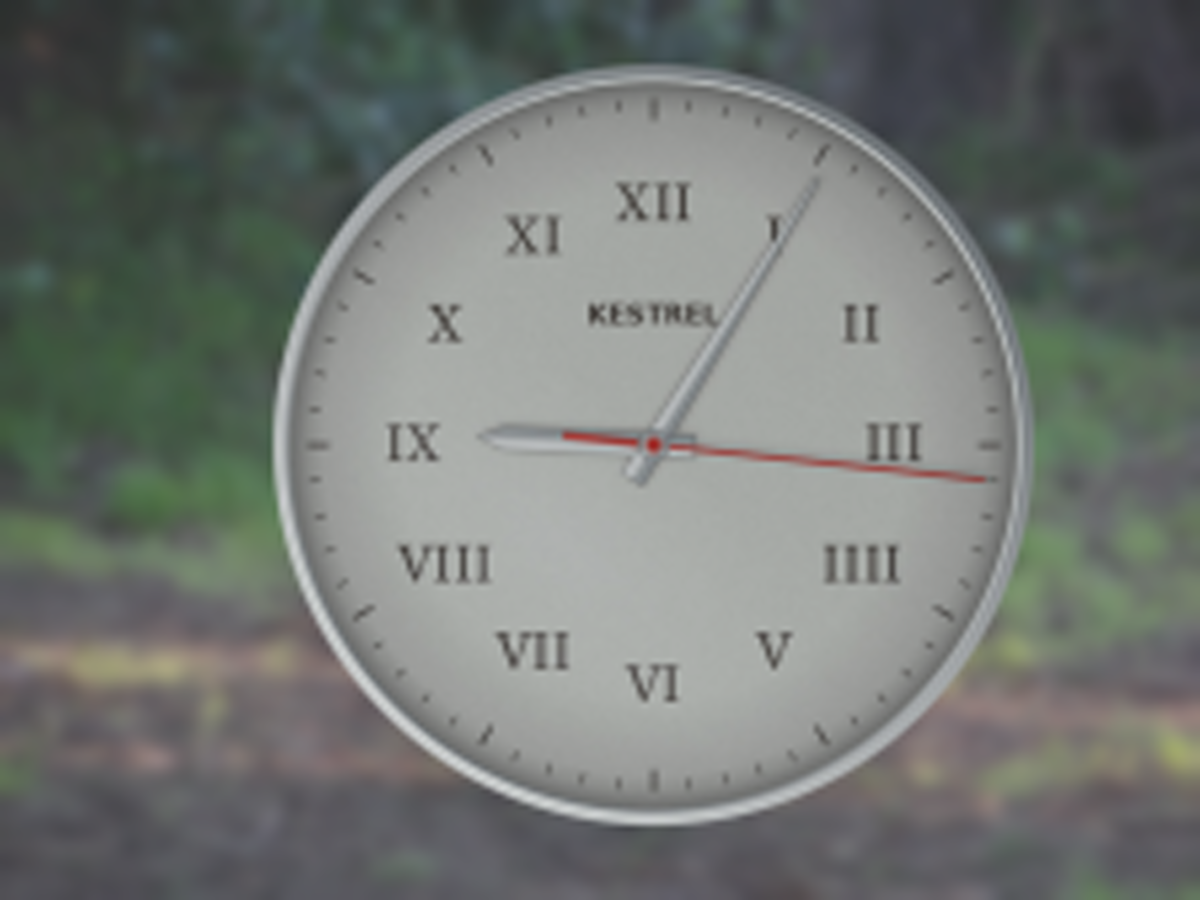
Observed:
9.05.16
